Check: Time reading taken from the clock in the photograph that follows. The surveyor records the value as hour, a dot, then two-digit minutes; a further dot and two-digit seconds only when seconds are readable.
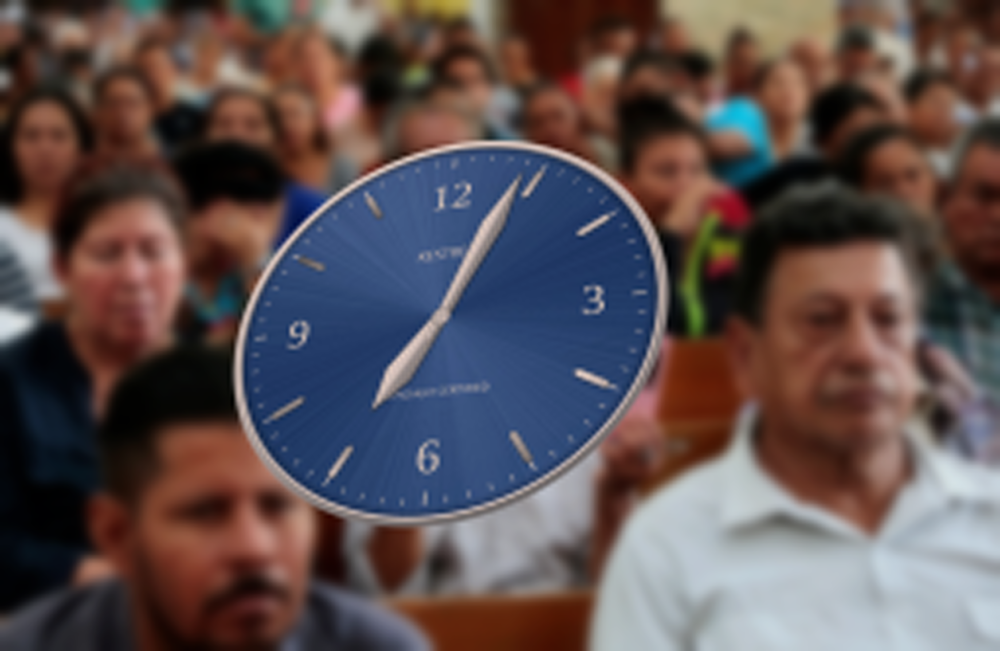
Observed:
7.04
